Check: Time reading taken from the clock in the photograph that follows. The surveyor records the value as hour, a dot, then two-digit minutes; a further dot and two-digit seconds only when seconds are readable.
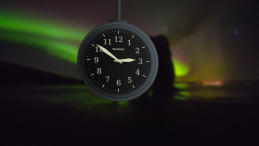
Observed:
2.51
